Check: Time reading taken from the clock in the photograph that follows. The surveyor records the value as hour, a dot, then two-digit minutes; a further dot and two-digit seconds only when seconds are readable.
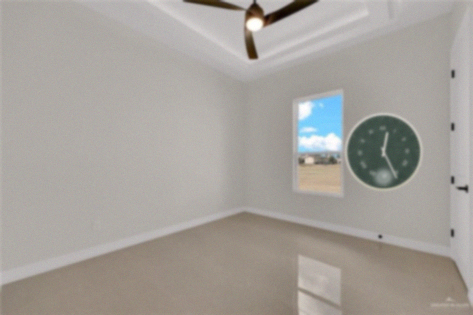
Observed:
12.26
